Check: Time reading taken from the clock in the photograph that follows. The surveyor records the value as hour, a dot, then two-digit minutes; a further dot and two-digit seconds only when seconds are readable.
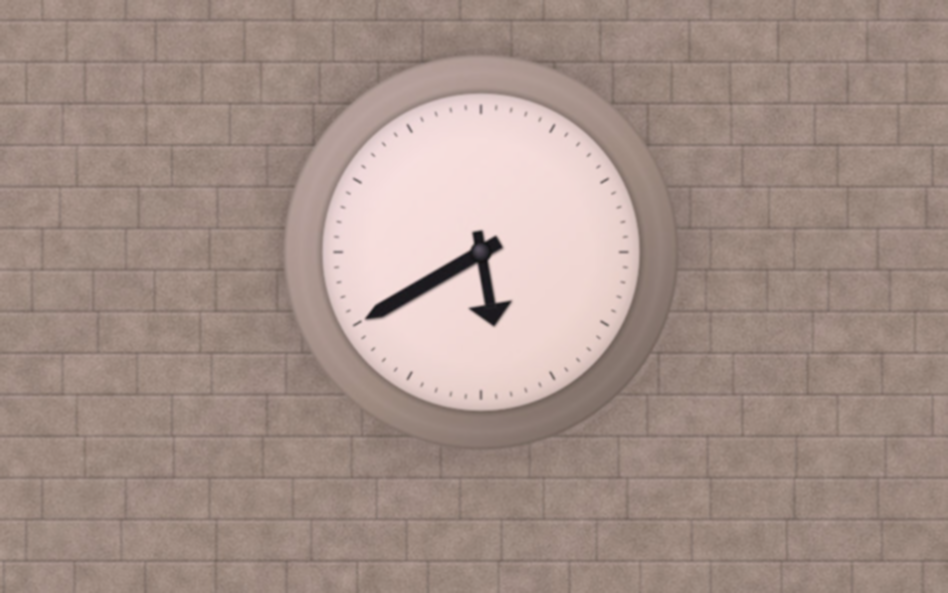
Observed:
5.40
